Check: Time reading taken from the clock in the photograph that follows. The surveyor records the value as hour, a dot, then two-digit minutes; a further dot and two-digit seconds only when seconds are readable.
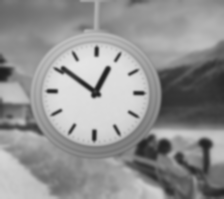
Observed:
12.51
